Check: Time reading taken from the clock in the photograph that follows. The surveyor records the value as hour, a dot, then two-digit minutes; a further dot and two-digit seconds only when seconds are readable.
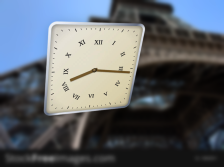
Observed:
8.16
